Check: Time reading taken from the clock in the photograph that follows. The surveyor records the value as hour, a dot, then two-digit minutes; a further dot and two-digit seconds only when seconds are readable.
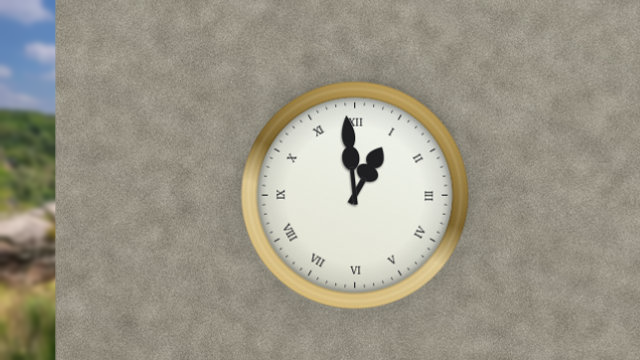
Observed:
12.59
